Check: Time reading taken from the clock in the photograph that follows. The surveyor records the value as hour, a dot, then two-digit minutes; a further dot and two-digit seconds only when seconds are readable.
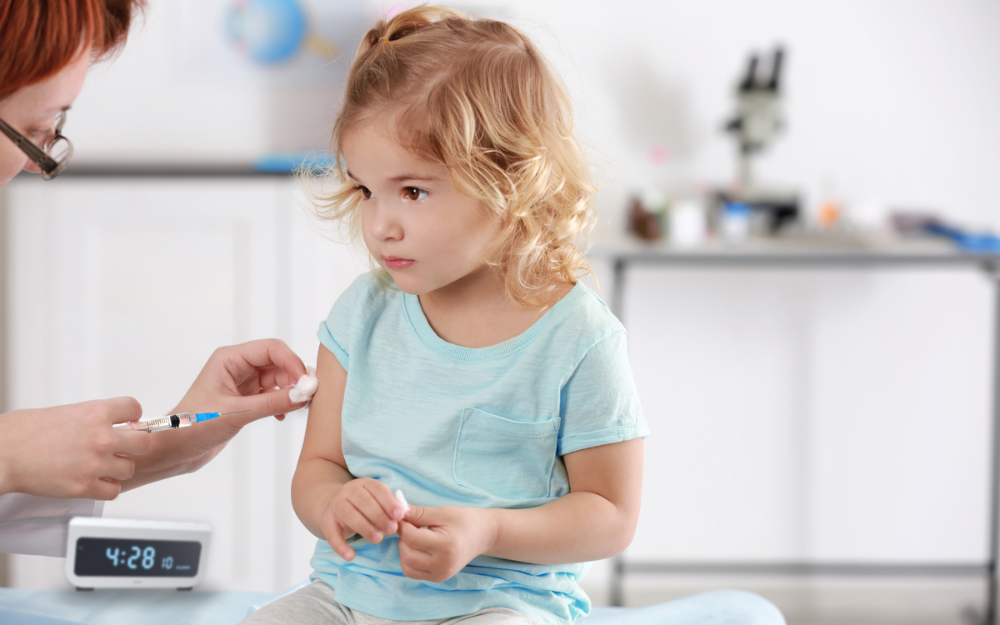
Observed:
4.28.10
